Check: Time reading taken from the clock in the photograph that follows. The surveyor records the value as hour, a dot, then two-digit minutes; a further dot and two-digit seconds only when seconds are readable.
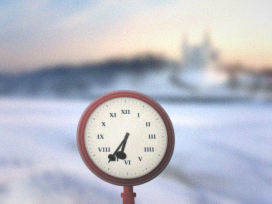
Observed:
6.36
